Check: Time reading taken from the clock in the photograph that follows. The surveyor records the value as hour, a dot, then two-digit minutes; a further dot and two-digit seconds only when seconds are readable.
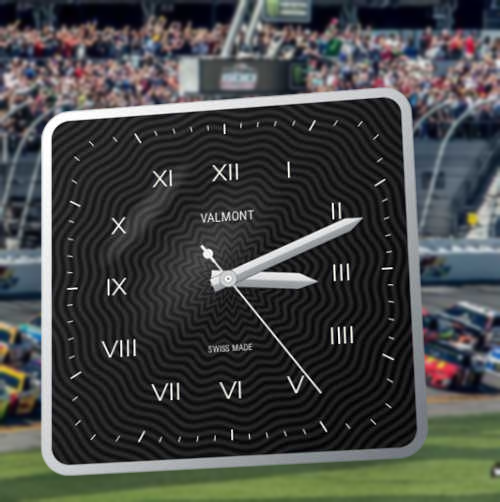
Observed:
3.11.24
